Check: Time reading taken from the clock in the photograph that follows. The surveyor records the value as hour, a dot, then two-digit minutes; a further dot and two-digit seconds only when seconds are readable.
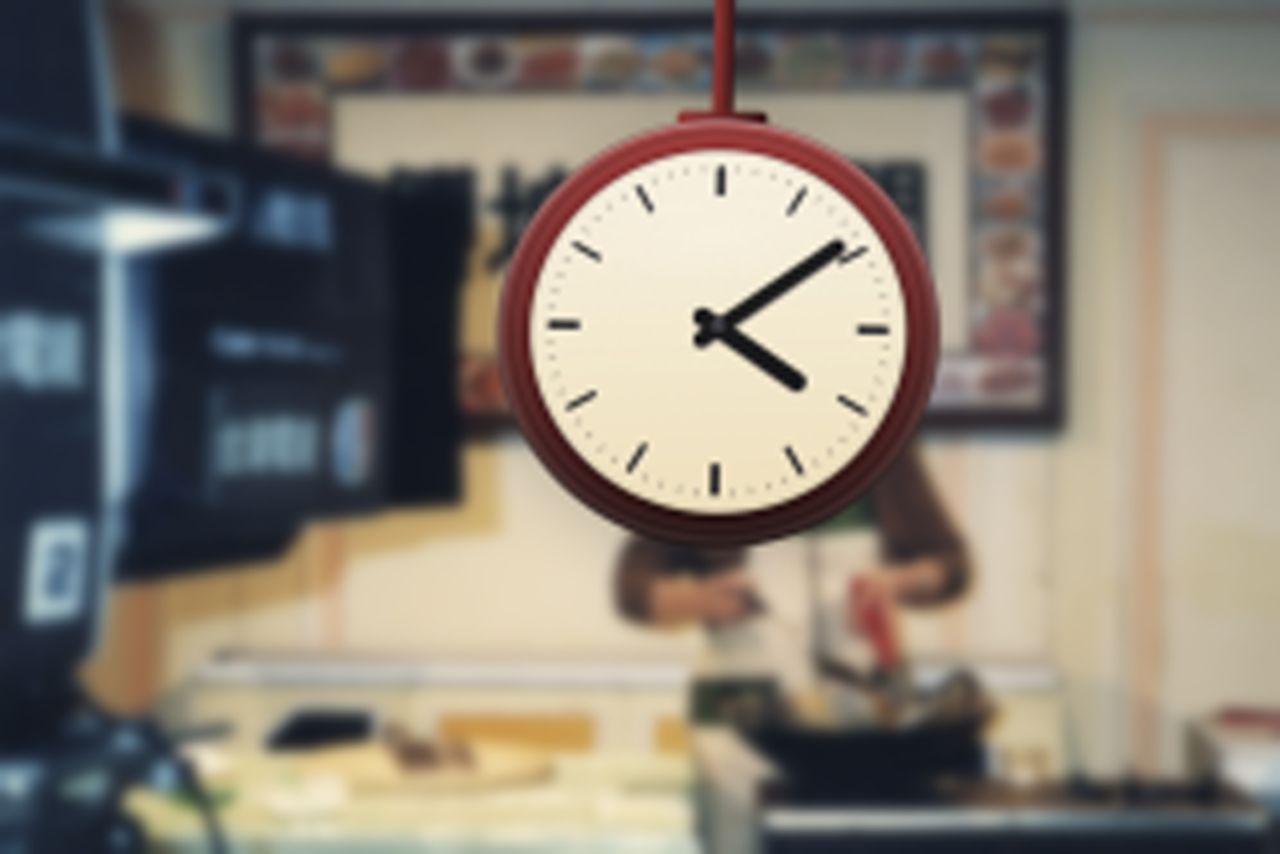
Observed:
4.09
